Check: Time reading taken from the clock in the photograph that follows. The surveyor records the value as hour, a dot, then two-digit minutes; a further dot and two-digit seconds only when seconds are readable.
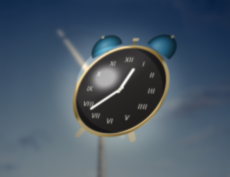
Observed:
12.38
